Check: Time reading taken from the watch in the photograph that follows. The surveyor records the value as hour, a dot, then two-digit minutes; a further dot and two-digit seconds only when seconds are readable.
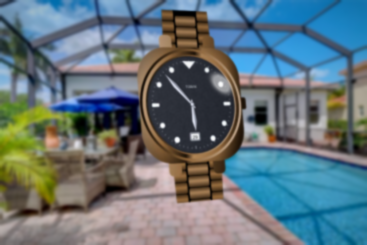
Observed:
5.53
